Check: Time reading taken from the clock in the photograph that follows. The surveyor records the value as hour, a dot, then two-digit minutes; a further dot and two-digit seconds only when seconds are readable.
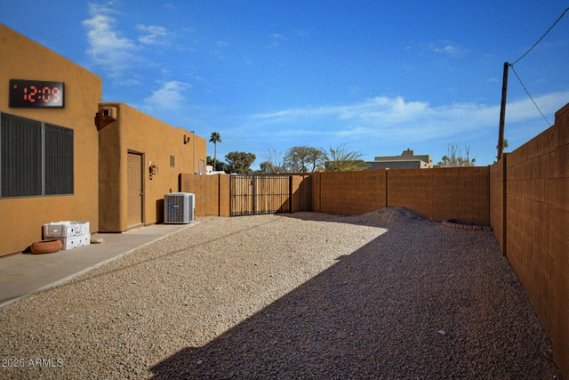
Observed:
12.09
